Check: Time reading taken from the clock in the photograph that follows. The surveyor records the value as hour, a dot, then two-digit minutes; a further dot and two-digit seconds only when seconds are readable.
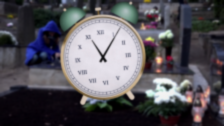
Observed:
11.06
